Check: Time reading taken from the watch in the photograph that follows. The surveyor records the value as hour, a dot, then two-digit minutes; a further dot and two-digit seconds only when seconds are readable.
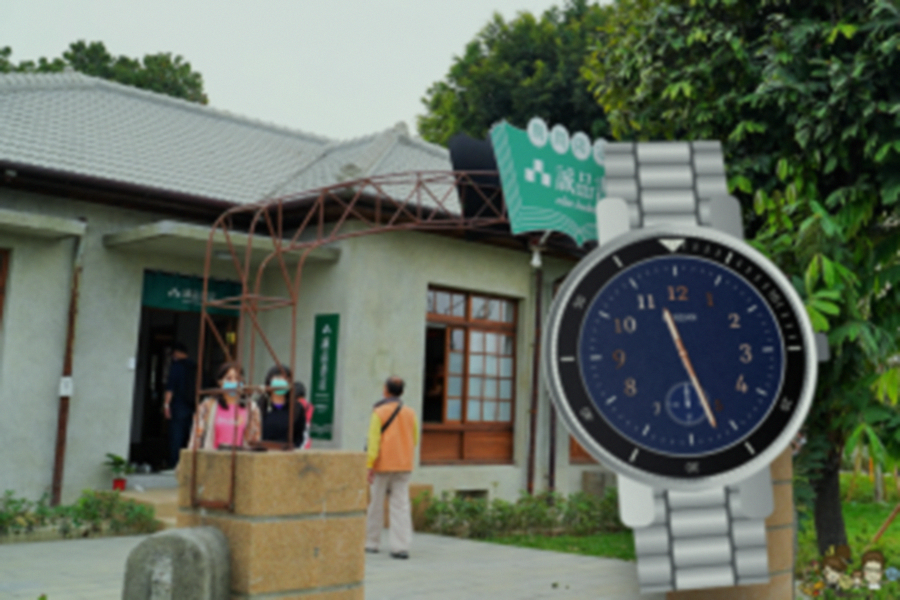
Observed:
11.27
